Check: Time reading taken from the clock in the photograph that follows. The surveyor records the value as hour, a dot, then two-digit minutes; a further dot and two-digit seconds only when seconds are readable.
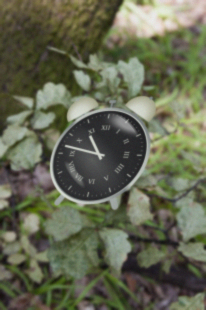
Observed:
10.47
